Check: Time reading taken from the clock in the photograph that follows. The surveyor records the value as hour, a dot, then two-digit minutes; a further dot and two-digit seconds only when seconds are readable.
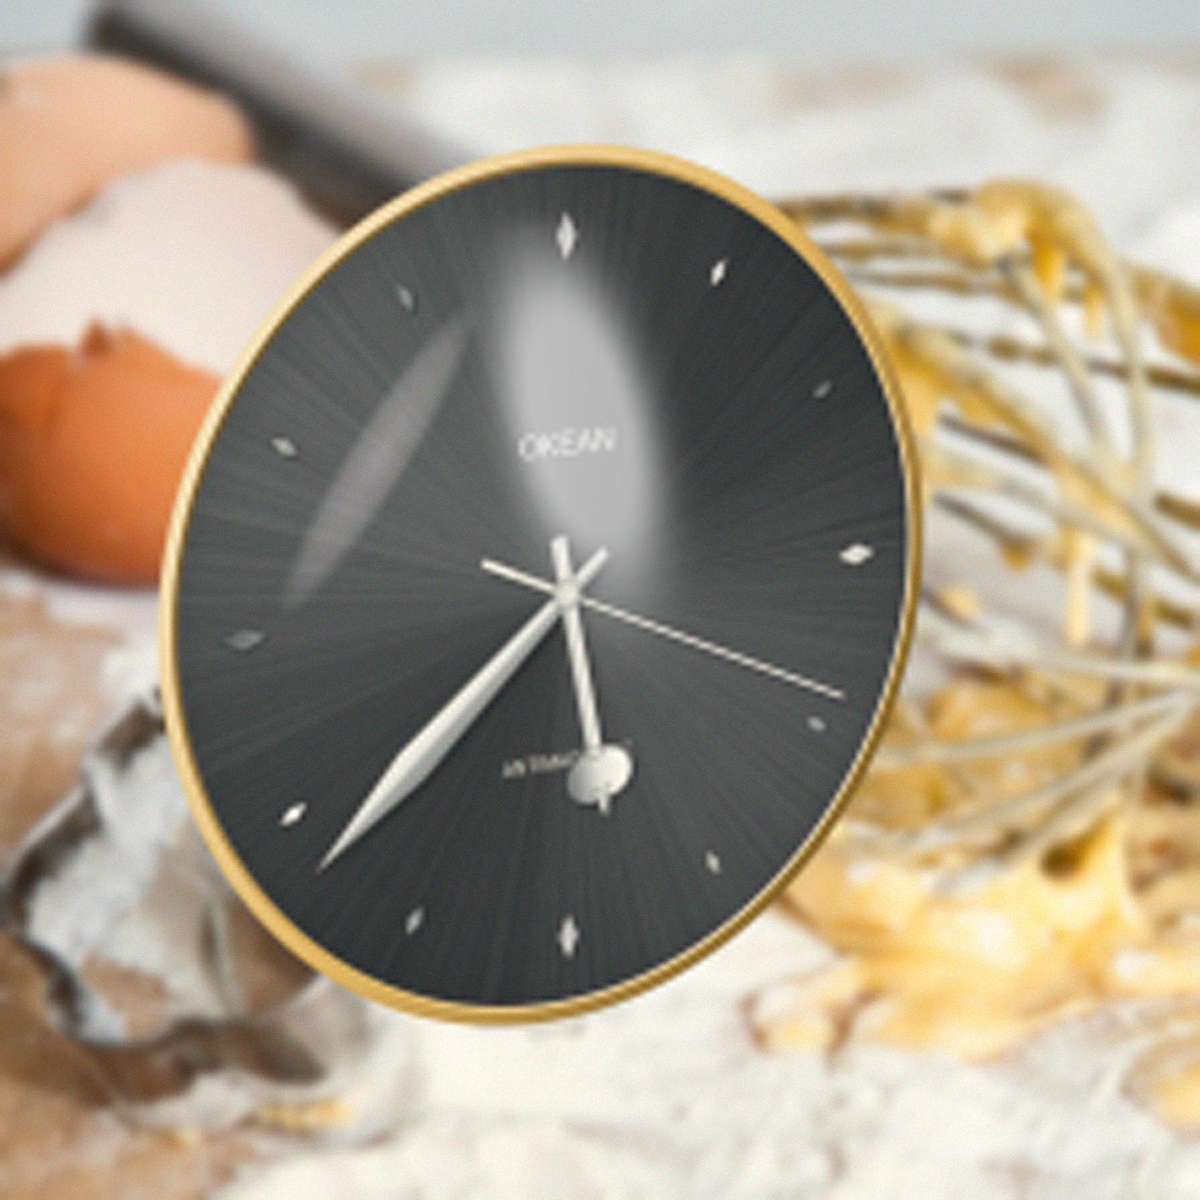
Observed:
5.38.19
